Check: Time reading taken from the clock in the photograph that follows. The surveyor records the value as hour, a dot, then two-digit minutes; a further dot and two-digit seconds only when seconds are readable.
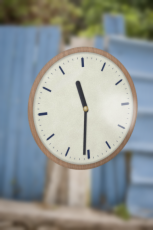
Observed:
11.31
